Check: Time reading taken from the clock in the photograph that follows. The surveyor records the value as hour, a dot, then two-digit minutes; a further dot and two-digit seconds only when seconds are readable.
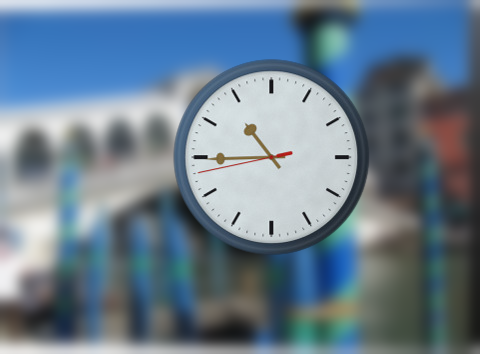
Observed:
10.44.43
